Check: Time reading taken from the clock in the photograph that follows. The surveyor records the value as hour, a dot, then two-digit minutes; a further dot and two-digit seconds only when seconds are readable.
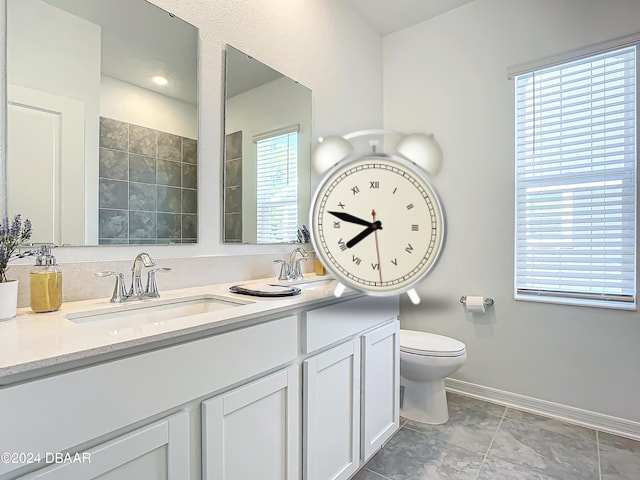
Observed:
7.47.29
